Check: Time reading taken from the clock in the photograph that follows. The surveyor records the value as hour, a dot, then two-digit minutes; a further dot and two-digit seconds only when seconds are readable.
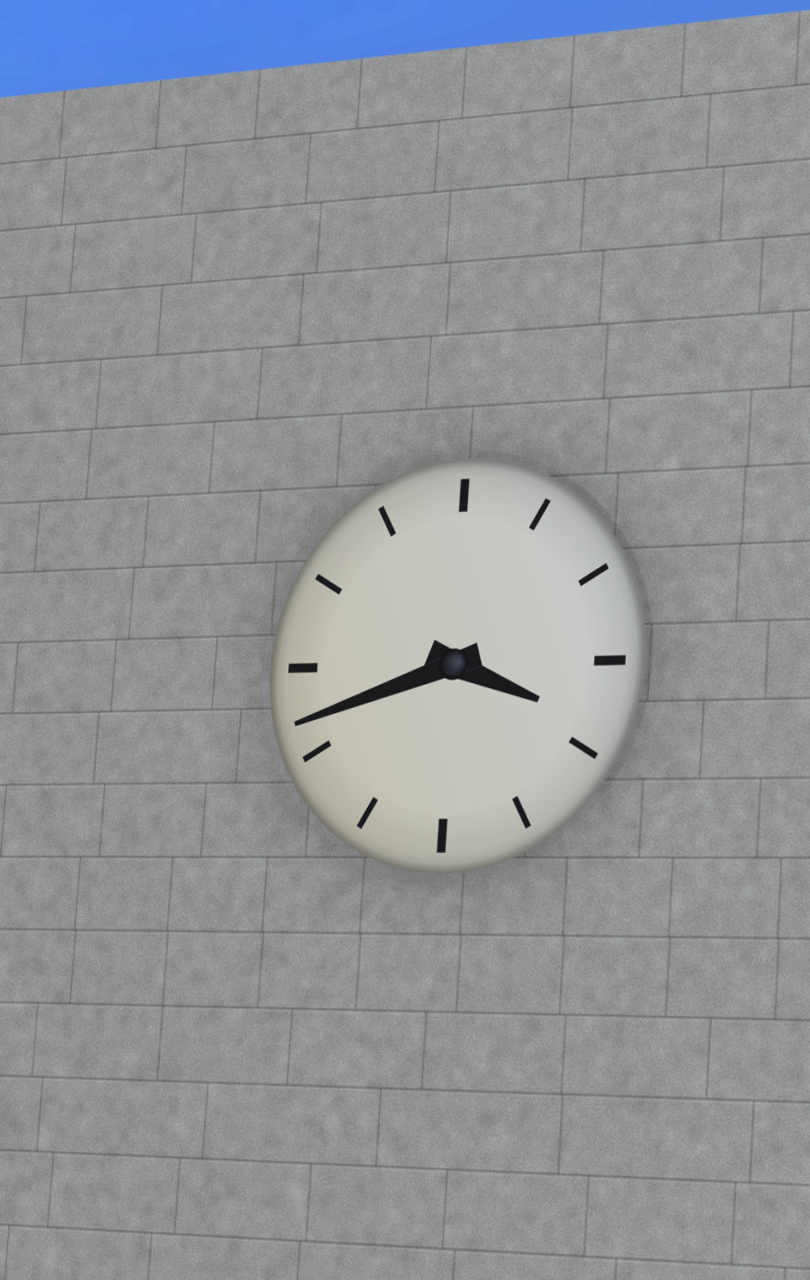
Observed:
3.42
